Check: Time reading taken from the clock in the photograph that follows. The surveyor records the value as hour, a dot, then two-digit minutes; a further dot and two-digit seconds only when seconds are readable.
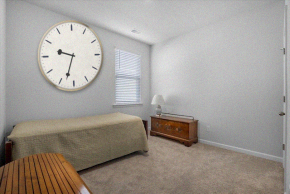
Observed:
9.33
